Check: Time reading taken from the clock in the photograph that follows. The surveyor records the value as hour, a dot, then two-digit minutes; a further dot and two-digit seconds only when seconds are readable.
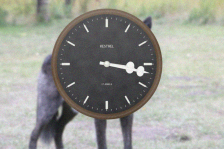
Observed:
3.17
